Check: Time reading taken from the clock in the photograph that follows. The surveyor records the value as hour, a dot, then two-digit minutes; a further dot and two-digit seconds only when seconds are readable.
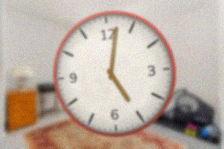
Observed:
5.02
